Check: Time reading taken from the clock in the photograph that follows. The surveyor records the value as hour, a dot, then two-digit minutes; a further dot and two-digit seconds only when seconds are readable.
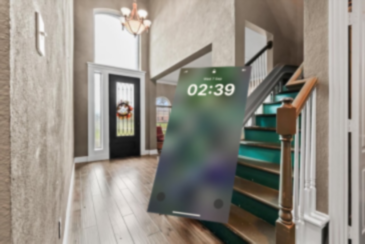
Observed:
2.39
